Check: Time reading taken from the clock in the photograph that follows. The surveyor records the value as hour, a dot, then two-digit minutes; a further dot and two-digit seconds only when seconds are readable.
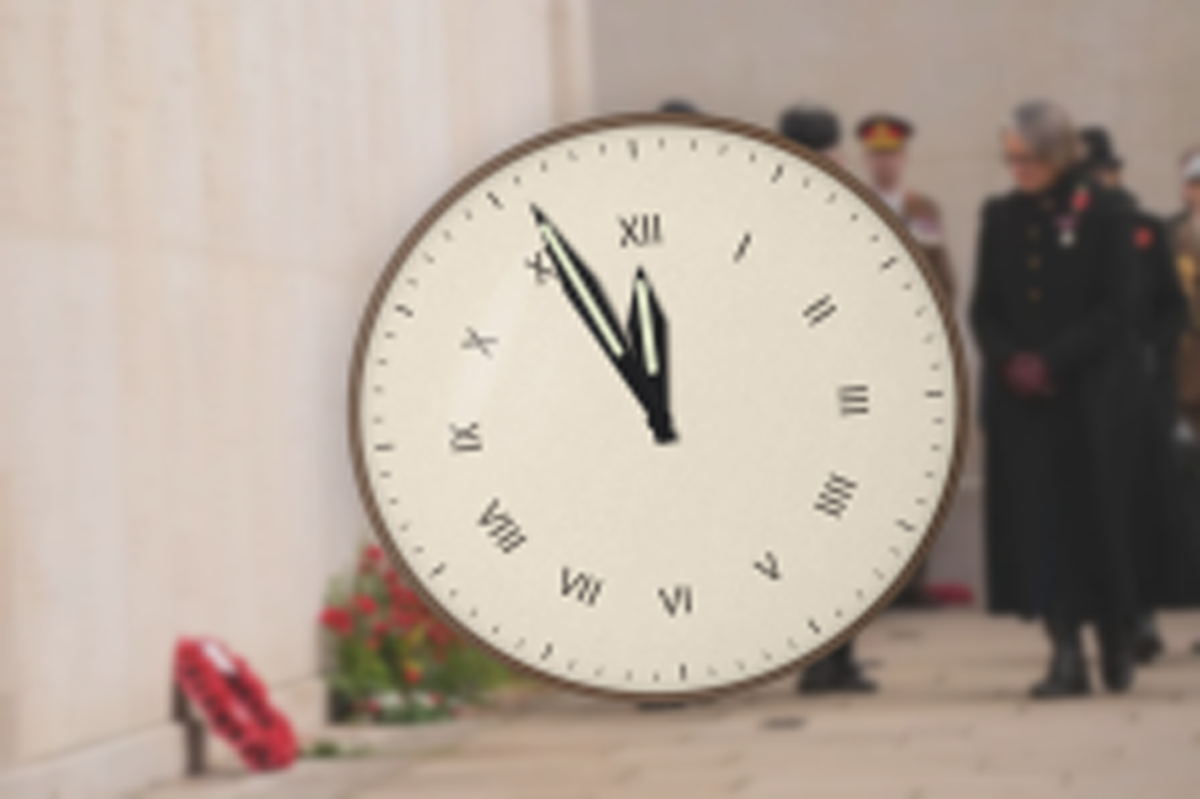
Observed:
11.56
